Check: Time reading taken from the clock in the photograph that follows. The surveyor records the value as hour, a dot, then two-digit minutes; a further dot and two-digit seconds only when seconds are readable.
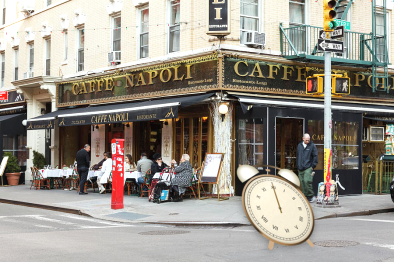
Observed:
12.00
